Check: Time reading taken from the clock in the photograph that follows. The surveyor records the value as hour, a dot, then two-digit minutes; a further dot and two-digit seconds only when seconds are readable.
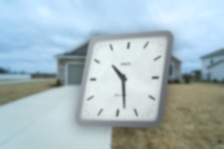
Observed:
10.28
